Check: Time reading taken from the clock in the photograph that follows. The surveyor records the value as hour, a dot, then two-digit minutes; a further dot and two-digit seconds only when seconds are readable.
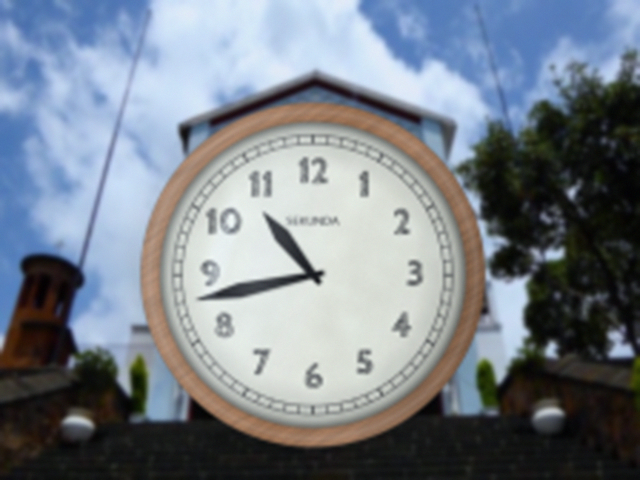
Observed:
10.43
